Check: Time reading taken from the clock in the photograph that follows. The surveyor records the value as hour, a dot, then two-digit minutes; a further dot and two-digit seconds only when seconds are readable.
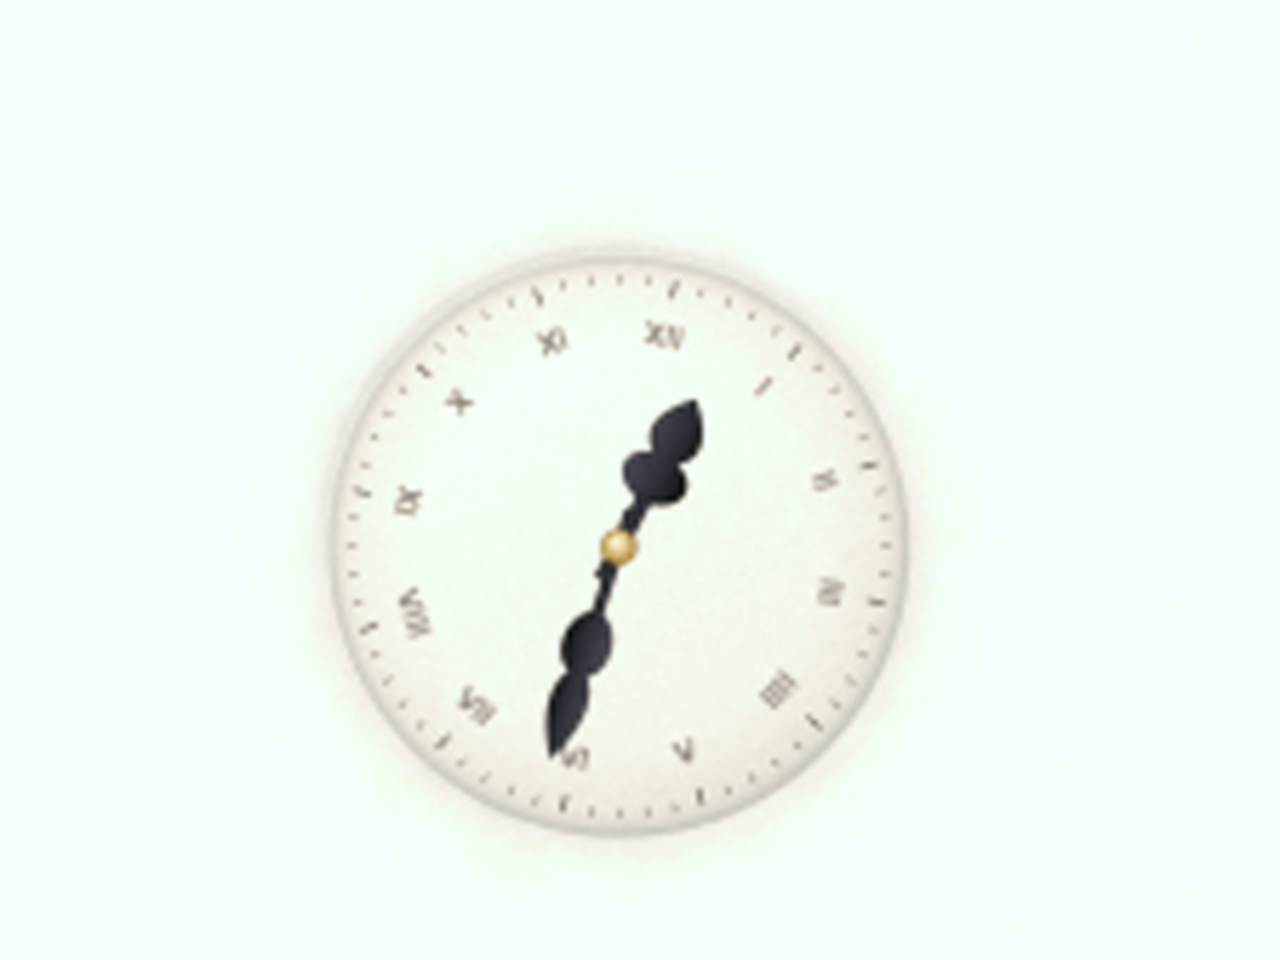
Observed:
12.31
